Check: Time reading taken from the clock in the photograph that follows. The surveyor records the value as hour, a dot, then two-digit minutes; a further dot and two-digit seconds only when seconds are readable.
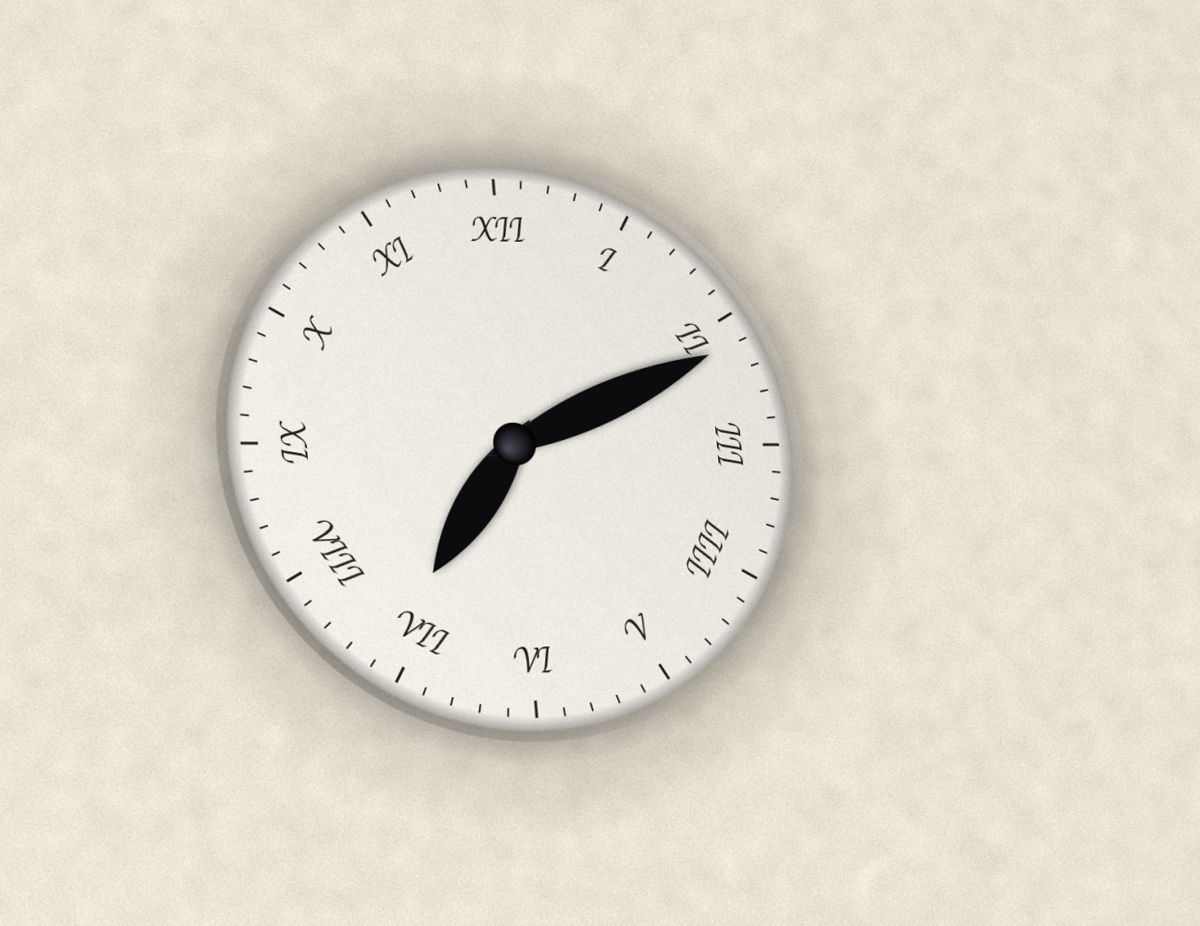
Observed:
7.11
